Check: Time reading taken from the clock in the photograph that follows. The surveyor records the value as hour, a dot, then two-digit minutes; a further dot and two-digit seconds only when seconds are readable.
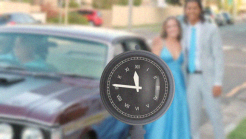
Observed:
11.46
